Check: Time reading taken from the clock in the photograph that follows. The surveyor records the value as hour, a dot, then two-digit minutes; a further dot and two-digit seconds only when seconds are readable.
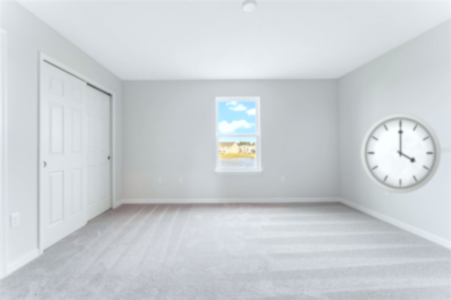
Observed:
4.00
